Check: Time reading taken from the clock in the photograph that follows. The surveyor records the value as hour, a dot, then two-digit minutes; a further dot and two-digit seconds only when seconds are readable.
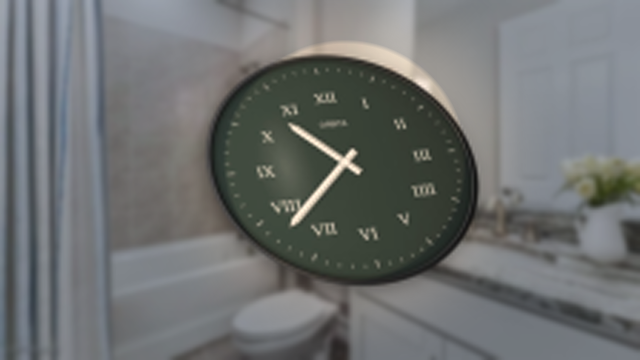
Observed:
10.38
